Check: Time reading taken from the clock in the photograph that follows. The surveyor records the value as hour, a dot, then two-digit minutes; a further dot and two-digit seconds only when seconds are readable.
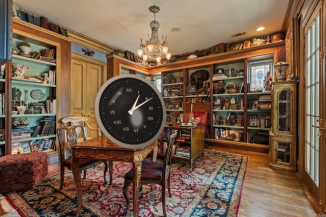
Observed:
1.11
